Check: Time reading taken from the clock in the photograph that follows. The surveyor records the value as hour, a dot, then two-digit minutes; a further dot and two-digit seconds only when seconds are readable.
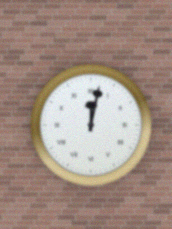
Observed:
12.02
